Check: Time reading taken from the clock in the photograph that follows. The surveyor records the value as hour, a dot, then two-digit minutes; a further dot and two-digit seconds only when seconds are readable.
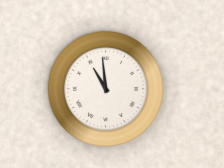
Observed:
10.59
